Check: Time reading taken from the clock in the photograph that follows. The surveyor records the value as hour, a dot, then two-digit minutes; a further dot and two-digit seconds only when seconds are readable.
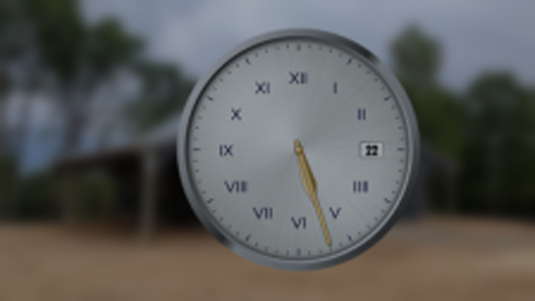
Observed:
5.27
